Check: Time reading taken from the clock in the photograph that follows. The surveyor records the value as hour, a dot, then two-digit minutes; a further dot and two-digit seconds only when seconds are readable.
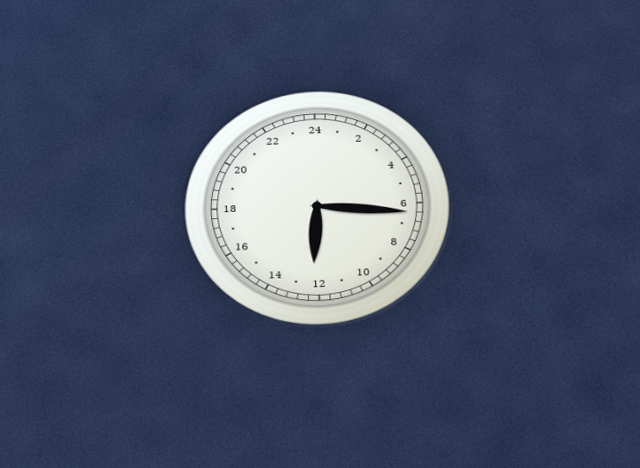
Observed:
12.16
